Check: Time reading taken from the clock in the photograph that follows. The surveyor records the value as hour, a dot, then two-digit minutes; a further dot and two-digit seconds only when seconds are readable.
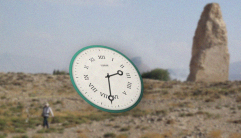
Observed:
2.32
